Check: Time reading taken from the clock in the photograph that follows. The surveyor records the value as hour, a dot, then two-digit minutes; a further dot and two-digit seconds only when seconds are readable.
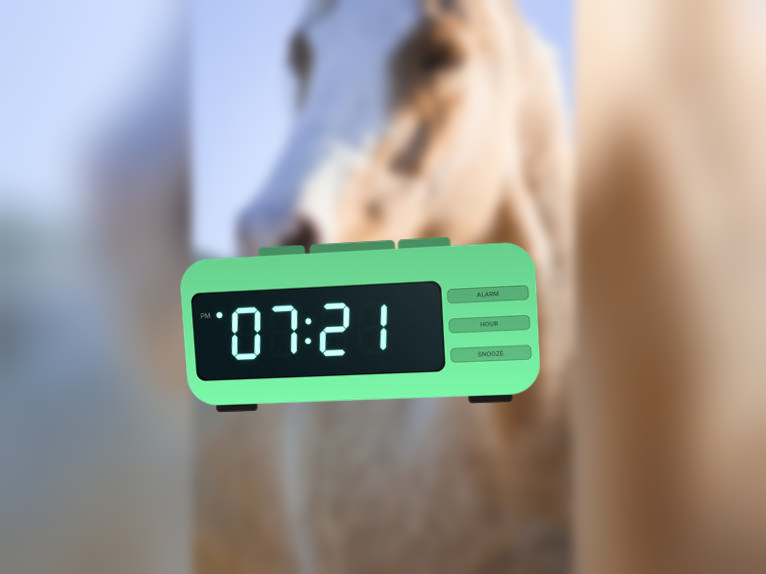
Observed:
7.21
